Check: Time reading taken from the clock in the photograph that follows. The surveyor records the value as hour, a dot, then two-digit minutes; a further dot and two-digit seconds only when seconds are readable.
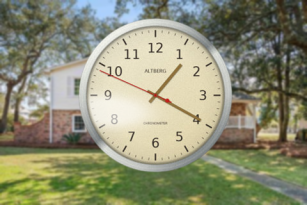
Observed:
1.19.49
